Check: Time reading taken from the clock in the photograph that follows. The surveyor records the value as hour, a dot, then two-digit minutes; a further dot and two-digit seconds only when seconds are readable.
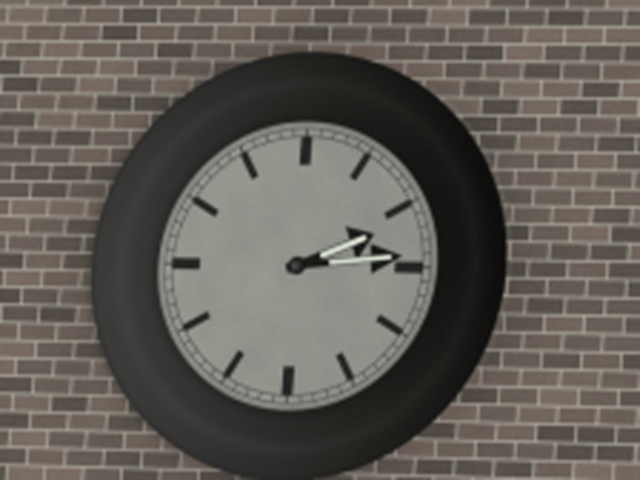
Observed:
2.14
